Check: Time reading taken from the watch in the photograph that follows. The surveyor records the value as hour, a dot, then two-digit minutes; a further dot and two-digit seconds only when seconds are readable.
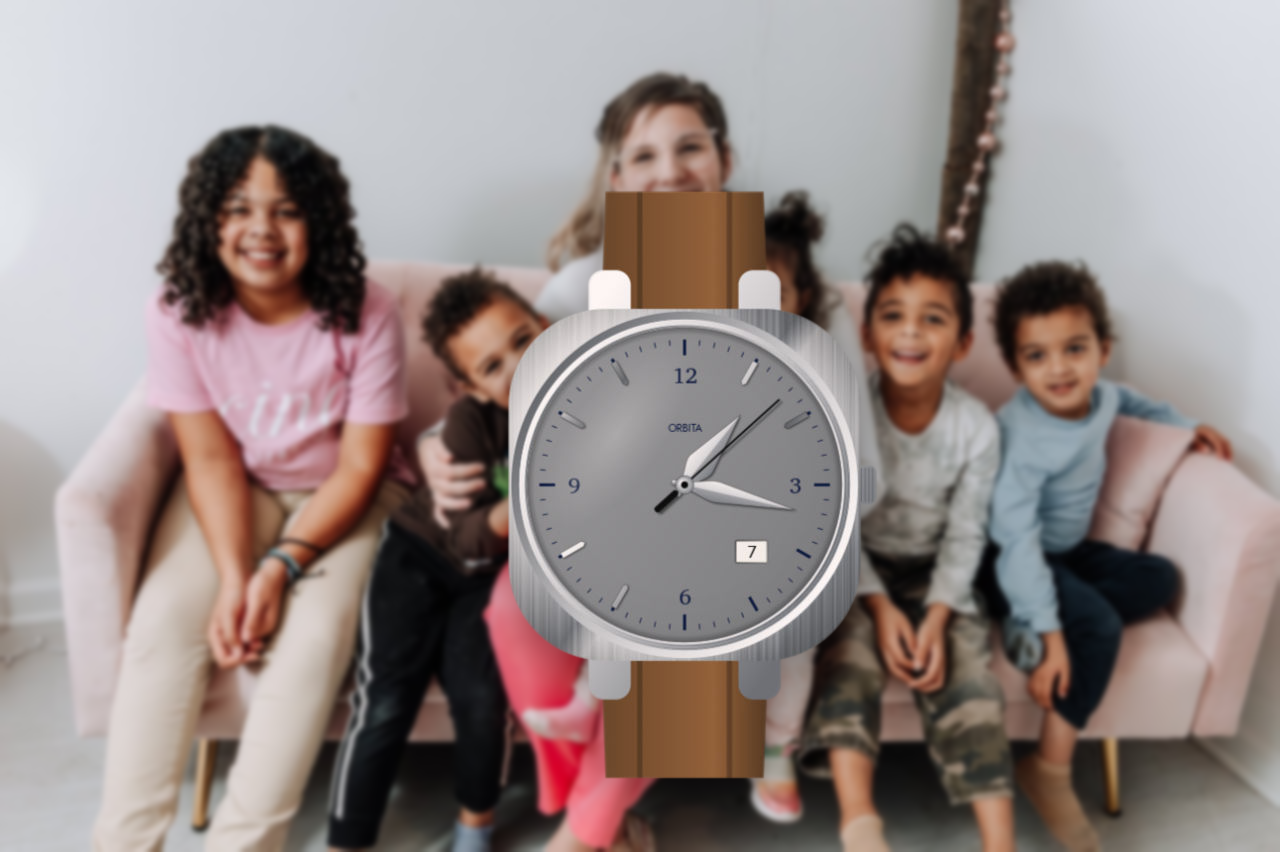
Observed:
1.17.08
